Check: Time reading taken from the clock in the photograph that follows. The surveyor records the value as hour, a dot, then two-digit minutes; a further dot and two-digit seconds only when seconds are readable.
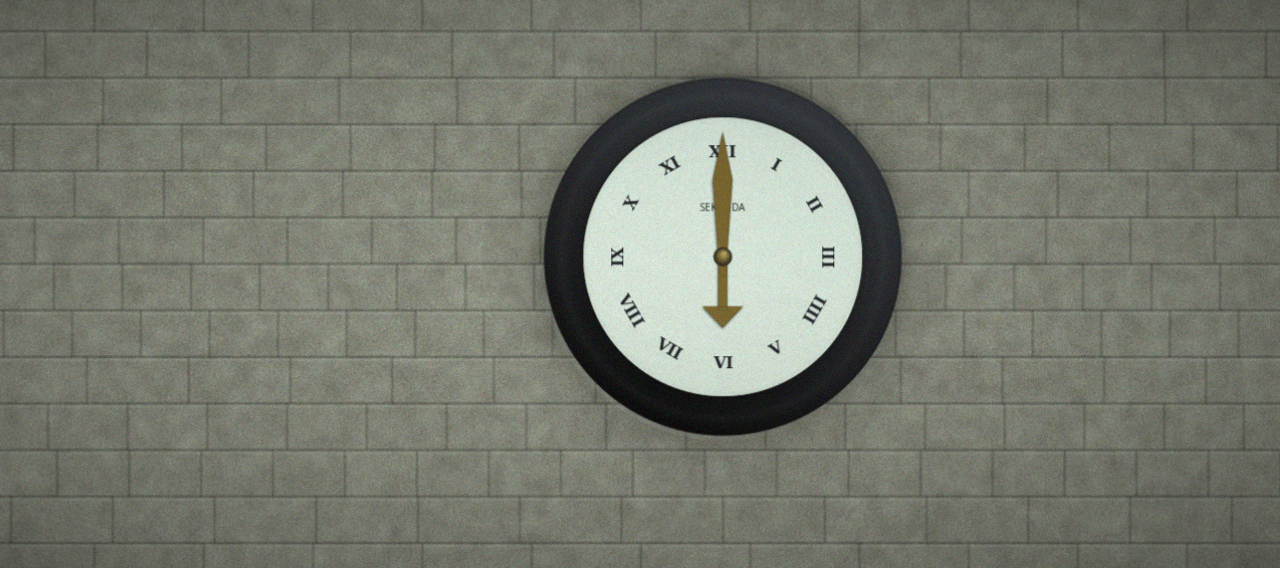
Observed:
6.00
